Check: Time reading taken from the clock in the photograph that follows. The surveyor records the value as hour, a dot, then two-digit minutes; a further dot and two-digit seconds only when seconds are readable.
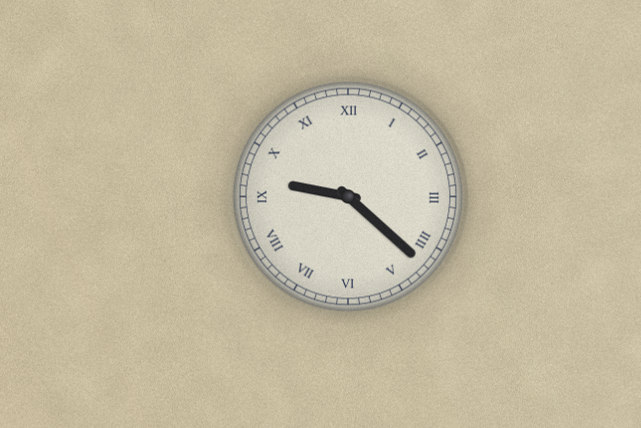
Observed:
9.22
